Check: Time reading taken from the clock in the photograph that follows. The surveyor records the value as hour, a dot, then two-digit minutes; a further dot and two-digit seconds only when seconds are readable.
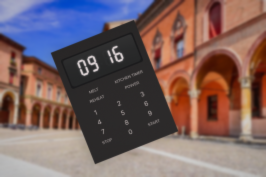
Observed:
9.16
